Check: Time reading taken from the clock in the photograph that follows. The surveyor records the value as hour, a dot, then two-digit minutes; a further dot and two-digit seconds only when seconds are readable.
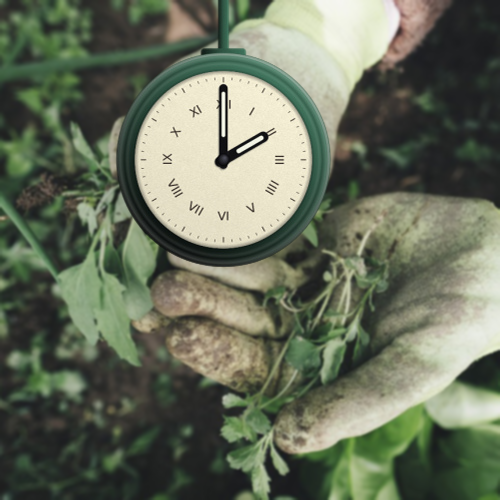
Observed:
2.00
